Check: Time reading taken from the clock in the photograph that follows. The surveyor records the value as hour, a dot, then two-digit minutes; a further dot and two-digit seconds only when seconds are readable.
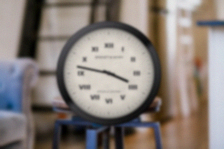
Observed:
3.47
